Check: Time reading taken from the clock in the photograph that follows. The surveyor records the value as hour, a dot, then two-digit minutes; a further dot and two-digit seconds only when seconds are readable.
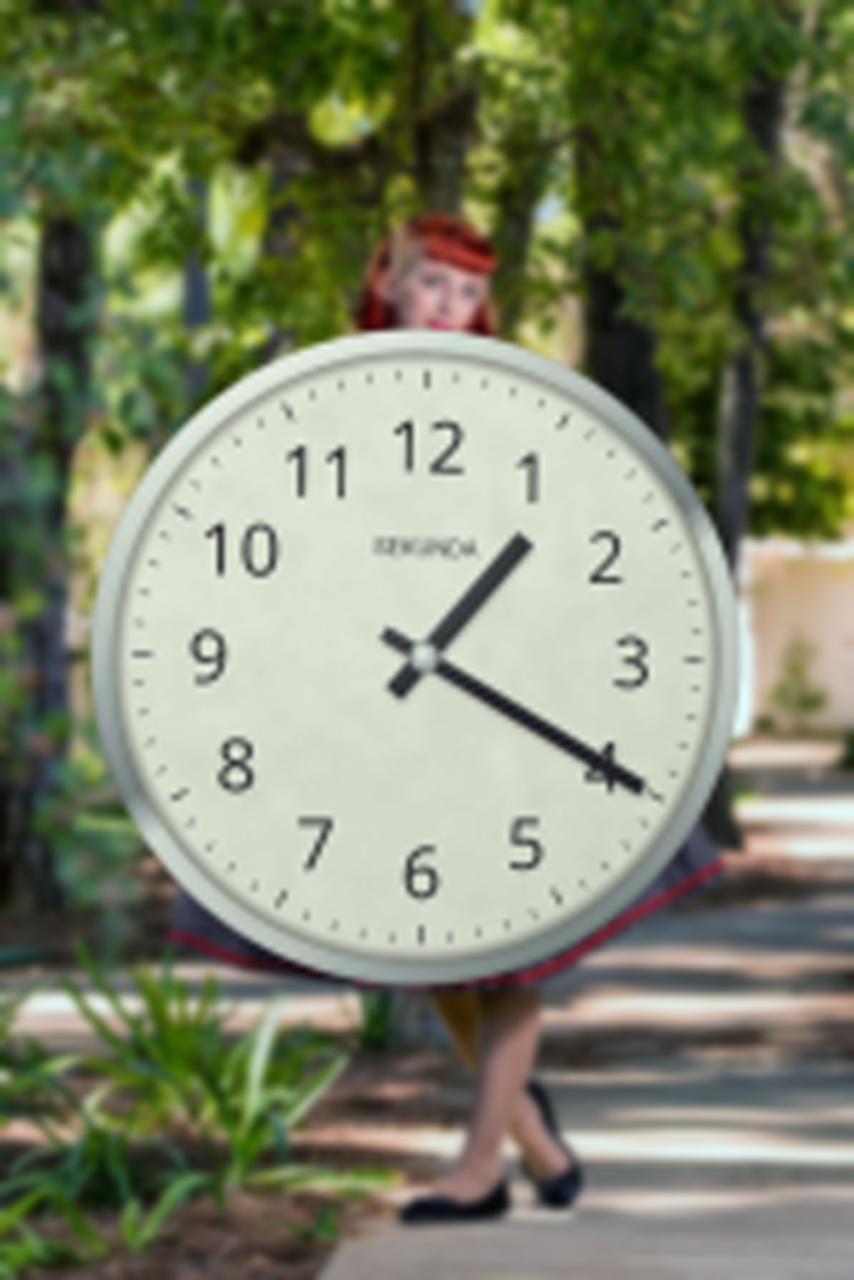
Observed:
1.20
